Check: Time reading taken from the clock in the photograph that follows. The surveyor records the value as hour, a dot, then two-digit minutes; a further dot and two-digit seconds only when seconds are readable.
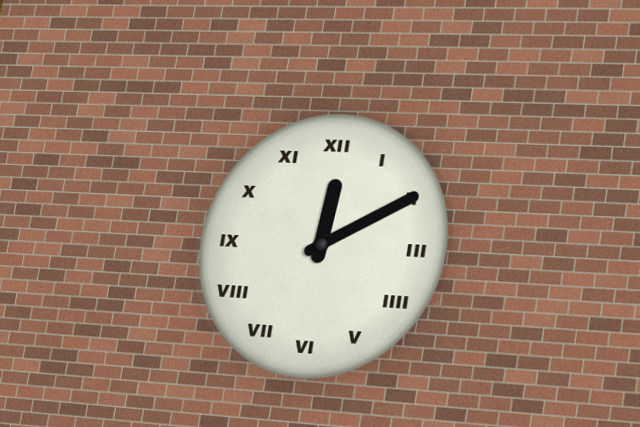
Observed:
12.10
